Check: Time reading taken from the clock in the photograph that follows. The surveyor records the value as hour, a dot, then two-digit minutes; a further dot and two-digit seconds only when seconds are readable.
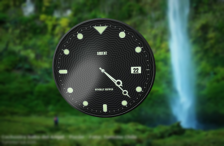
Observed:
4.23
